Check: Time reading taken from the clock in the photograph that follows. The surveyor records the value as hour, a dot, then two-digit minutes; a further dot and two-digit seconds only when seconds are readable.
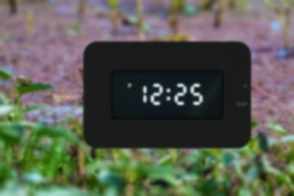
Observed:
12.25
